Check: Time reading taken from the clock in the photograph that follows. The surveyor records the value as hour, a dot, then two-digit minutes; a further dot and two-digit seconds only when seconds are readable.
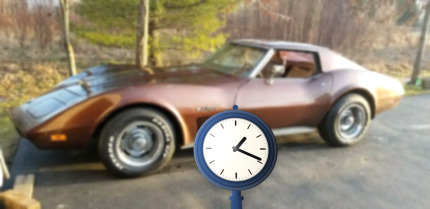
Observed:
1.19
